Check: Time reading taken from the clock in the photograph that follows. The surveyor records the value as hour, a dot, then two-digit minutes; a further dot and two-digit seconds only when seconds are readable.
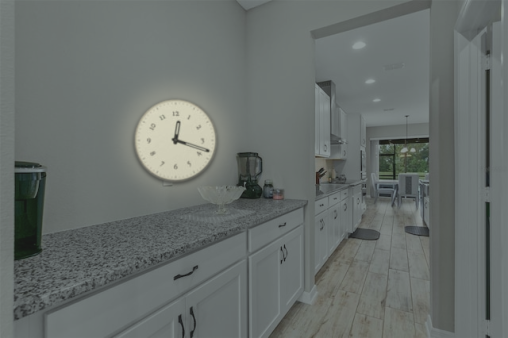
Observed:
12.18
